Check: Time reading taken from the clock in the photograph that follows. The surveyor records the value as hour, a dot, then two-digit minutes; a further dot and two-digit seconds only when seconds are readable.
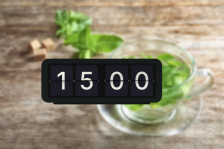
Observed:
15.00
